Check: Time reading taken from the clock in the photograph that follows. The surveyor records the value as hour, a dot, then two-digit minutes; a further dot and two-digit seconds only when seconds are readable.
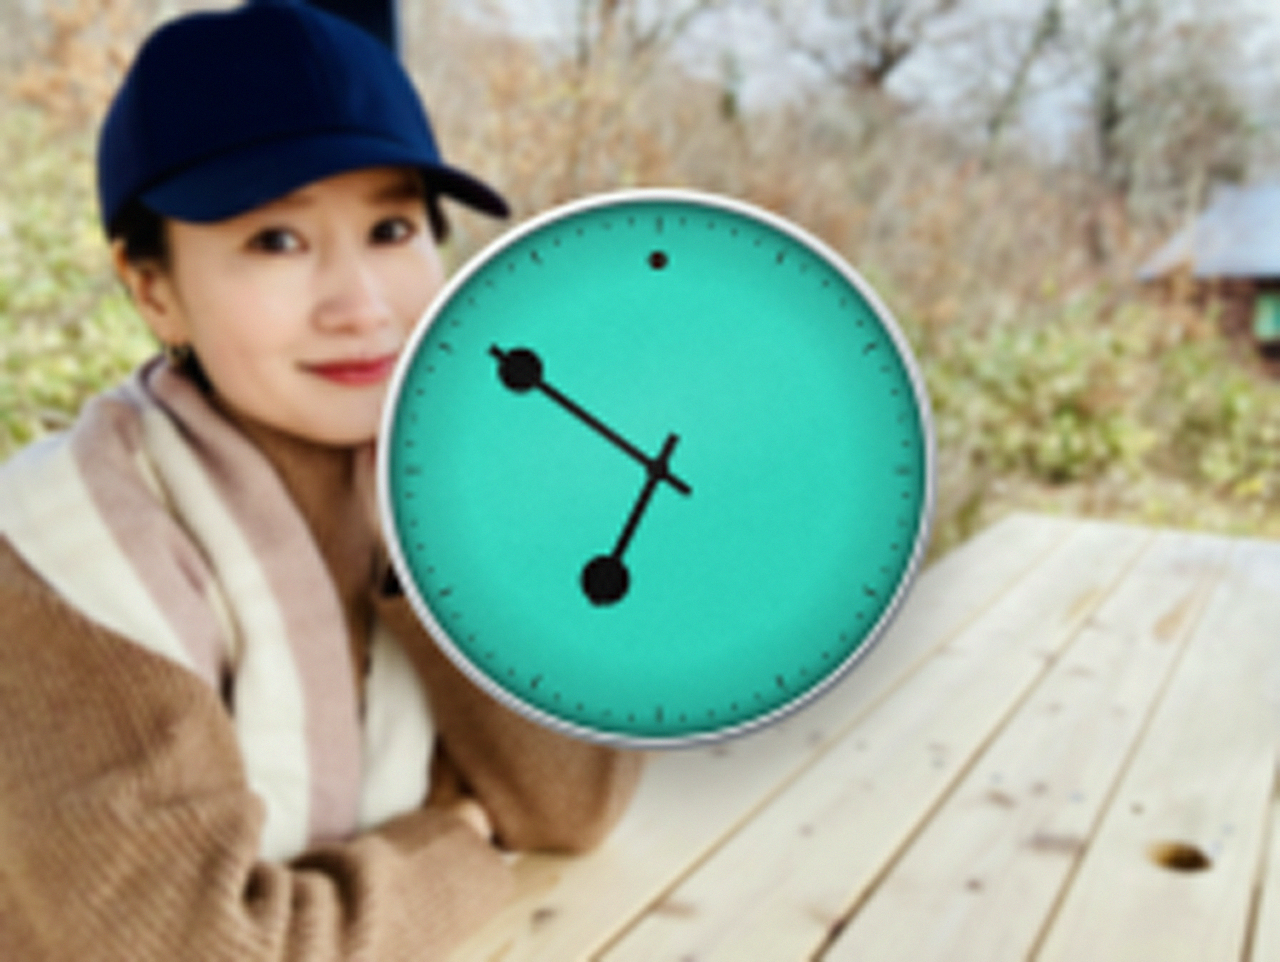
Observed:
6.51
